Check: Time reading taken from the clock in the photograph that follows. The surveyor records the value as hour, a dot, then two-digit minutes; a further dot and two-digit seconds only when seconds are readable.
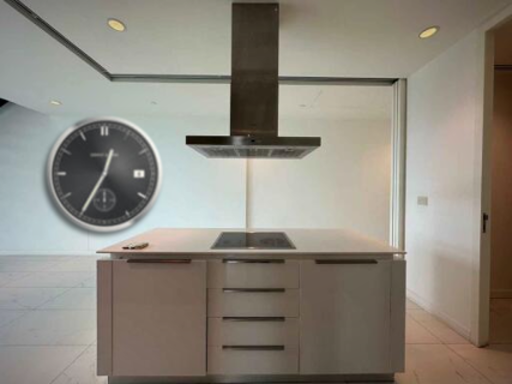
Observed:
12.35
